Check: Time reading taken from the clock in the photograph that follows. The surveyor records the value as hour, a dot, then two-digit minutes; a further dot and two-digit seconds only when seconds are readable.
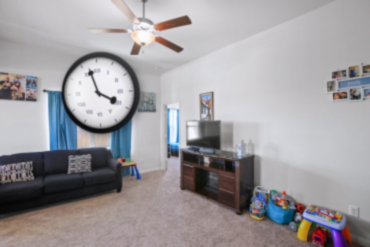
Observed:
3.57
